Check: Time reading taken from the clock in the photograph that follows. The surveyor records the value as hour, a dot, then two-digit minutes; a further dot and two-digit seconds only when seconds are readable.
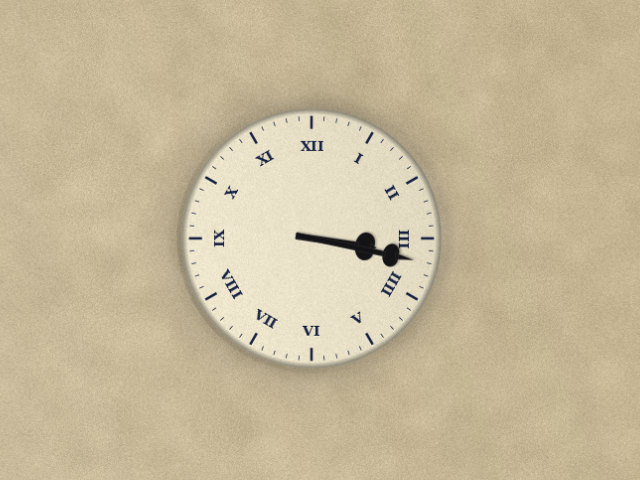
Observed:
3.17
